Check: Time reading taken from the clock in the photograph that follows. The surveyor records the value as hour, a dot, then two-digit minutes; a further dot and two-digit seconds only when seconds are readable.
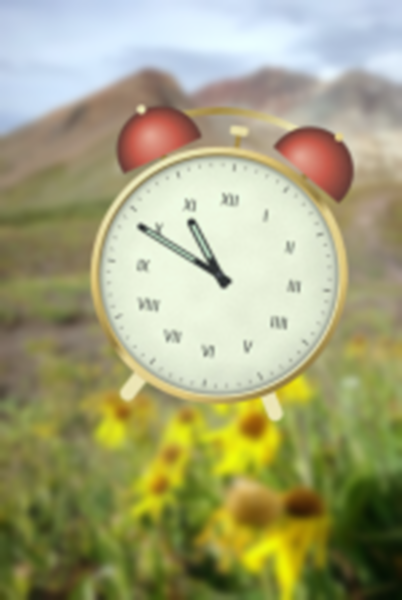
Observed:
10.49
